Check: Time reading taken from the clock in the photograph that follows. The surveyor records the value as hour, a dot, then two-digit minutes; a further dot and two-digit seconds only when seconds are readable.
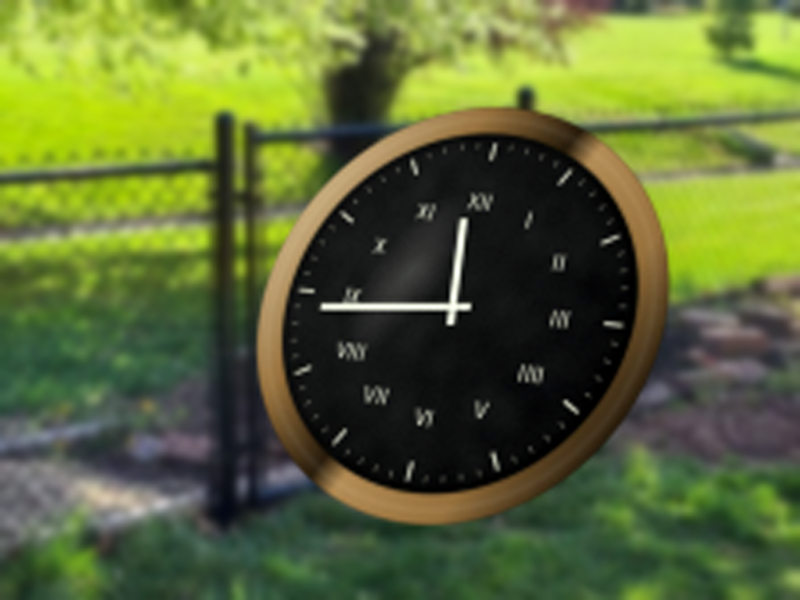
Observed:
11.44
